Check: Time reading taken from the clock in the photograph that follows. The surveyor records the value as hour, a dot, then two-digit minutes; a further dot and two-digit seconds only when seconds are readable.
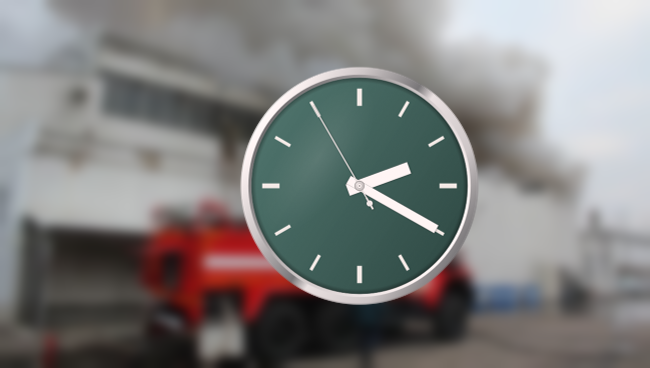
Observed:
2.19.55
